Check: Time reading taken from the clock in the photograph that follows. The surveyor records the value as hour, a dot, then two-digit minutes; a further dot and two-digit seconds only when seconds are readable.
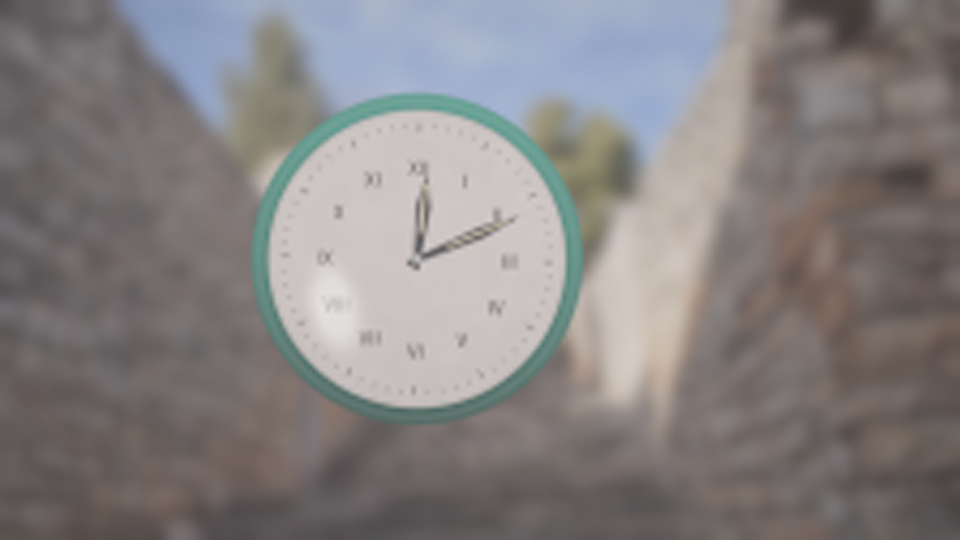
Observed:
12.11
